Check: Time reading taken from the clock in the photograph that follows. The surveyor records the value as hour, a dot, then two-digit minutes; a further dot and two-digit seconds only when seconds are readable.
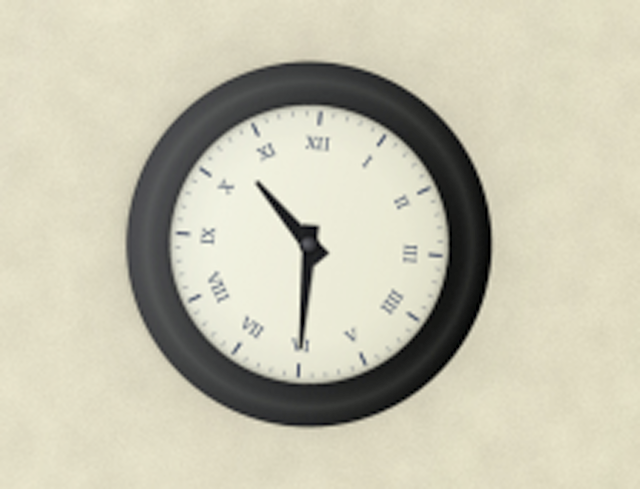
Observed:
10.30
